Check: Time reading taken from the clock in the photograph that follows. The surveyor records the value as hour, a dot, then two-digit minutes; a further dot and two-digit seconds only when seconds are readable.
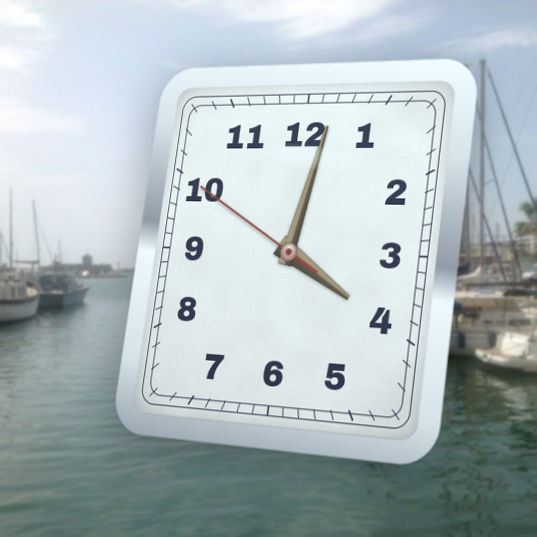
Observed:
4.01.50
